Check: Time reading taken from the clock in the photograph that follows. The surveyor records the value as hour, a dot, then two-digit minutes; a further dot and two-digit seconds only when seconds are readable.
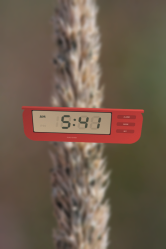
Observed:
5.41
